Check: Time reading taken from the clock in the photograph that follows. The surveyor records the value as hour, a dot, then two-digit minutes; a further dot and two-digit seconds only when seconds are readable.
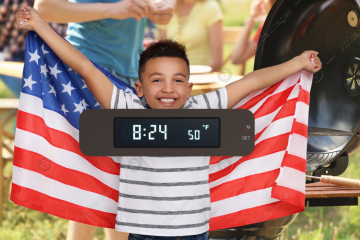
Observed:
8.24
